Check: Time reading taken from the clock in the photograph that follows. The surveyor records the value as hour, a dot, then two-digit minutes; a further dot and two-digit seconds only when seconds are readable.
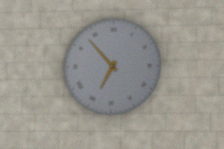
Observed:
6.53
